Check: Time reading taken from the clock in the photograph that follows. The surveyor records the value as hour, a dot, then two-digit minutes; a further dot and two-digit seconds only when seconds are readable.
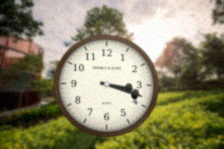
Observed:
3.18
